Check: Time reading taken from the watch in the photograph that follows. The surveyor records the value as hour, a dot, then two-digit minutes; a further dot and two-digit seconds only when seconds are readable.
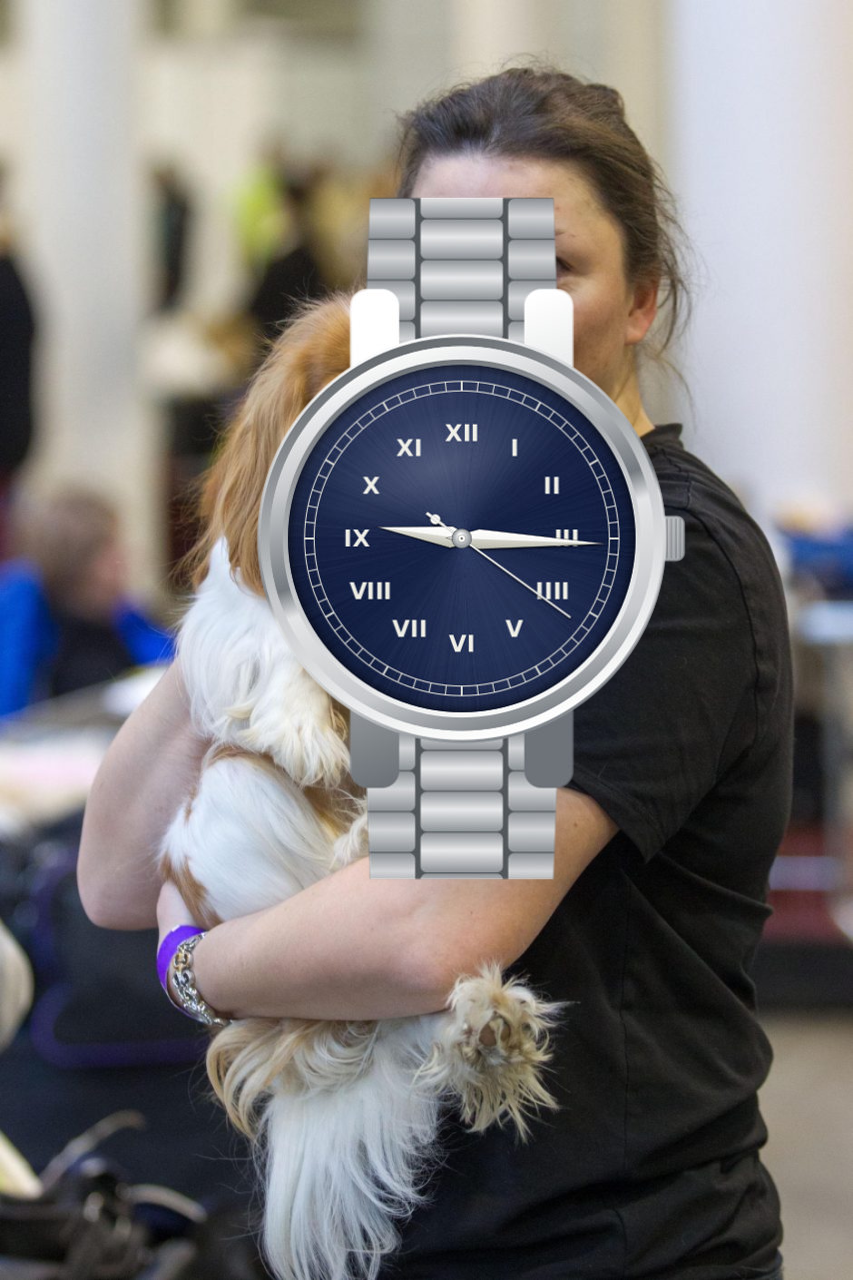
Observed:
9.15.21
